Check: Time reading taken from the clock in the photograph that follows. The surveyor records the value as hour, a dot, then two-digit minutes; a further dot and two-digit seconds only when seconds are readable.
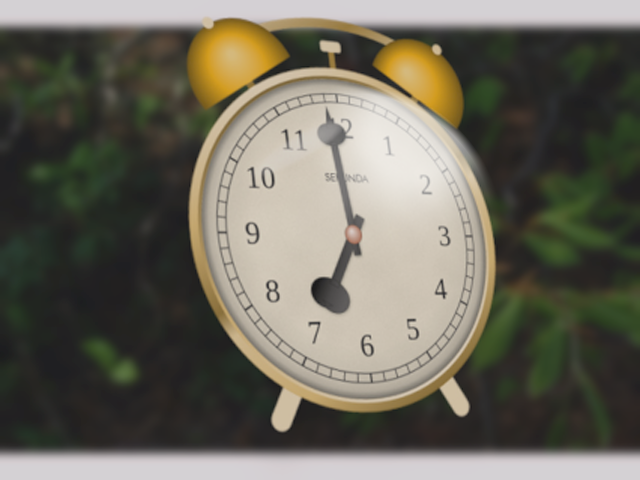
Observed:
6.59
